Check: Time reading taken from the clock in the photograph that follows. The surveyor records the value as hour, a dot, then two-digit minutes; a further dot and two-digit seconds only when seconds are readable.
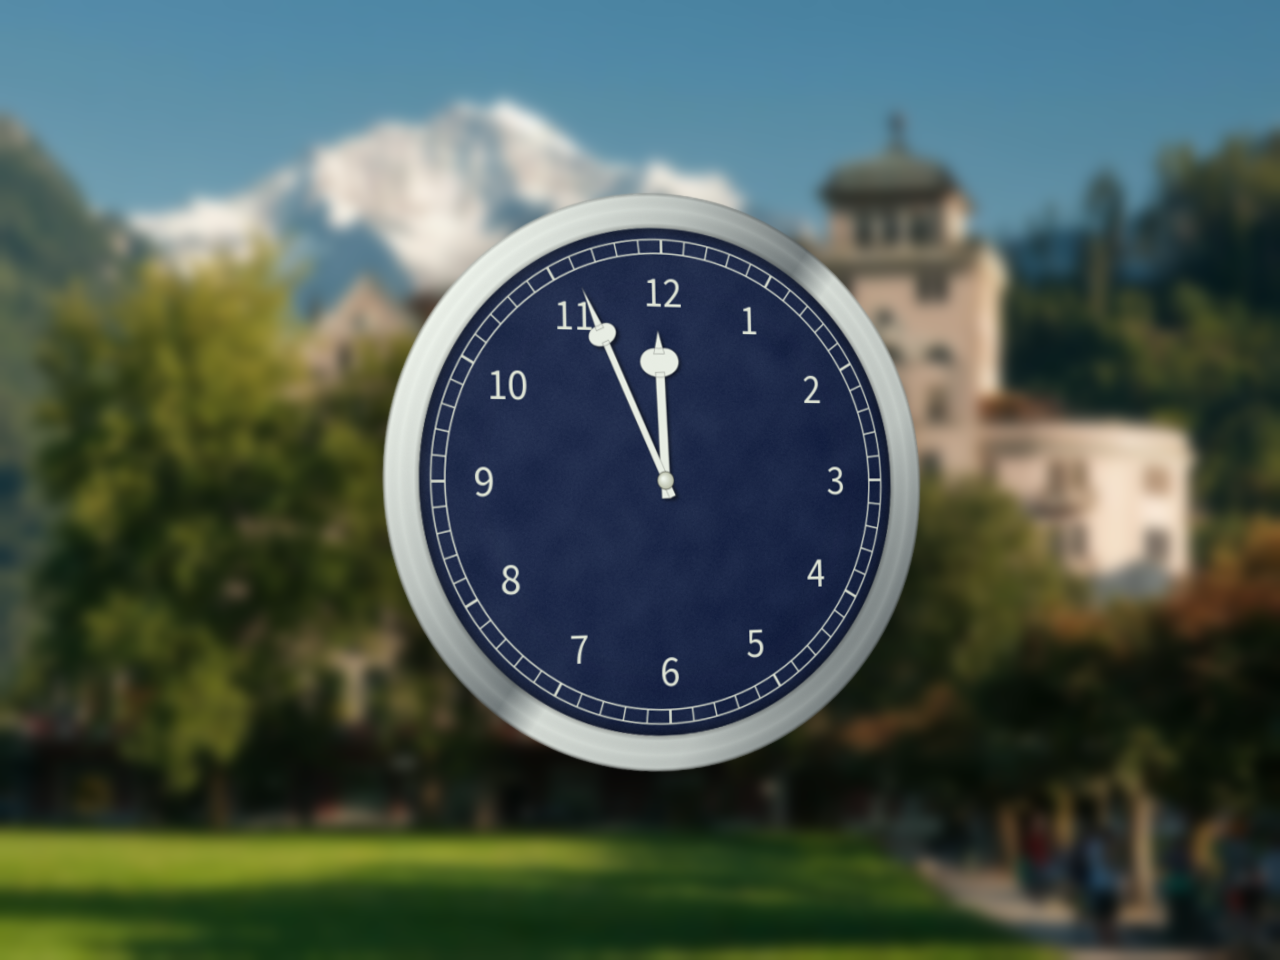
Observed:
11.56
